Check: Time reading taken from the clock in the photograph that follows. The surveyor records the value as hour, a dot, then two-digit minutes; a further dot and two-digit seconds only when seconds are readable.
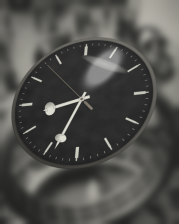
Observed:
8.33.53
